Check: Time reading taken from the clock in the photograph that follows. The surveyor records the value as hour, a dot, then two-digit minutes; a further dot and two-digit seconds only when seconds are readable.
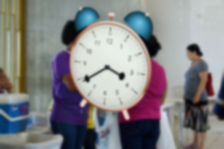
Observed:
3.39
